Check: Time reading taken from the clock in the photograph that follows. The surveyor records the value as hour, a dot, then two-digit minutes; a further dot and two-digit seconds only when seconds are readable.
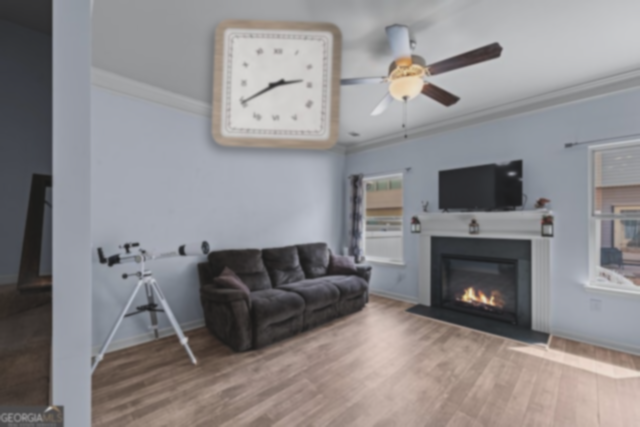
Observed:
2.40
